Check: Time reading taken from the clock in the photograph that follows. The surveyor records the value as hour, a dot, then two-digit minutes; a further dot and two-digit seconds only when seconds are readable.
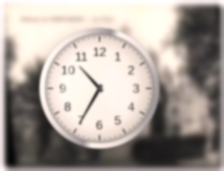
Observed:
10.35
